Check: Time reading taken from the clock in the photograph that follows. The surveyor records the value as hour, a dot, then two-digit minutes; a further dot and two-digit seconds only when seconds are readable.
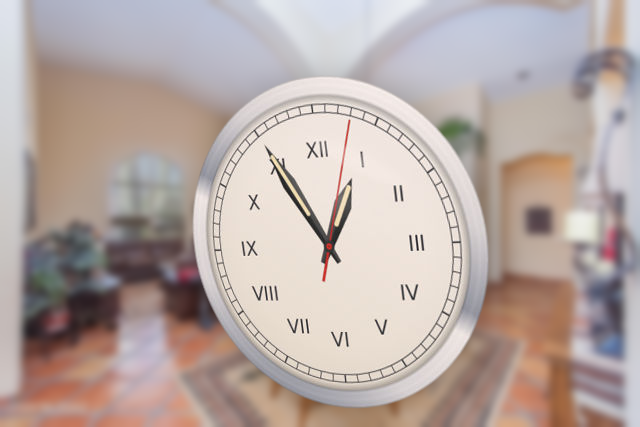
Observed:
12.55.03
